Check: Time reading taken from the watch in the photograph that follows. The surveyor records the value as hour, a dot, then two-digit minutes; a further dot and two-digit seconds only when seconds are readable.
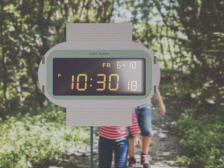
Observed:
10.30.18
